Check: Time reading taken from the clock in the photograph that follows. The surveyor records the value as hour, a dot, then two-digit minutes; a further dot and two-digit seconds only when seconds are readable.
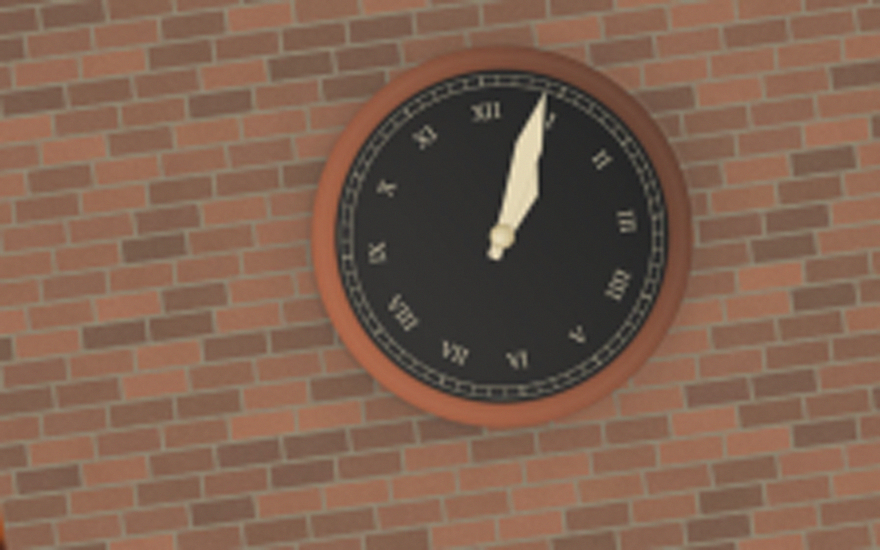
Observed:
1.04
